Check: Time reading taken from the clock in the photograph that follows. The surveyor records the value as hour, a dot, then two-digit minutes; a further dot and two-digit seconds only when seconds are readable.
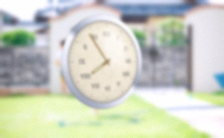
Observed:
7.54
